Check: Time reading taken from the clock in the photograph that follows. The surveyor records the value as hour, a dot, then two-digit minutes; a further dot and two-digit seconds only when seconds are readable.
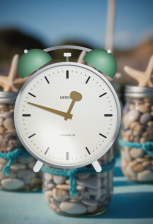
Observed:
12.48
